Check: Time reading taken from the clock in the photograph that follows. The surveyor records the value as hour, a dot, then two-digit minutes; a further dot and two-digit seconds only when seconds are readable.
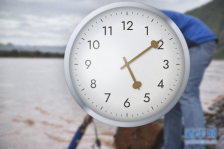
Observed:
5.09
